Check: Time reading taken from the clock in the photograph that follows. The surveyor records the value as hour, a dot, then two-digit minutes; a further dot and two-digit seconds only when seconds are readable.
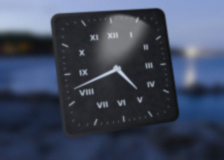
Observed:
4.42
